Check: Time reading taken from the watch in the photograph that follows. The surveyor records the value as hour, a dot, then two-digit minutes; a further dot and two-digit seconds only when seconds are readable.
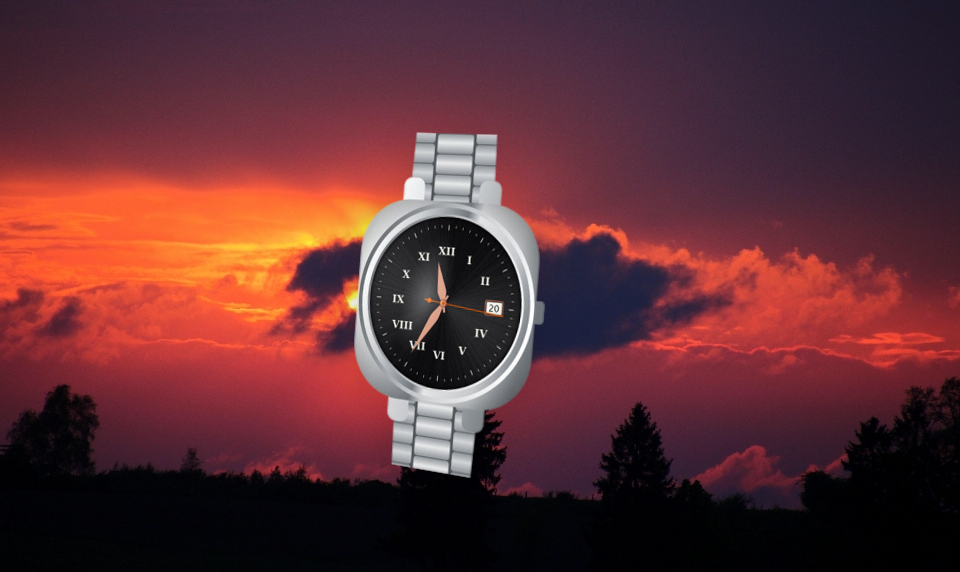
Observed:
11.35.16
